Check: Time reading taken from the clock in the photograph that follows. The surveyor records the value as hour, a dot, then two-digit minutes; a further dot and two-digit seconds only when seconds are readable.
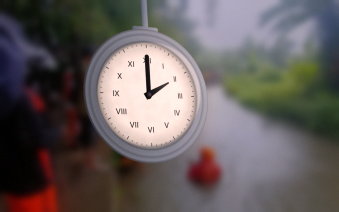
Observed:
2.00
